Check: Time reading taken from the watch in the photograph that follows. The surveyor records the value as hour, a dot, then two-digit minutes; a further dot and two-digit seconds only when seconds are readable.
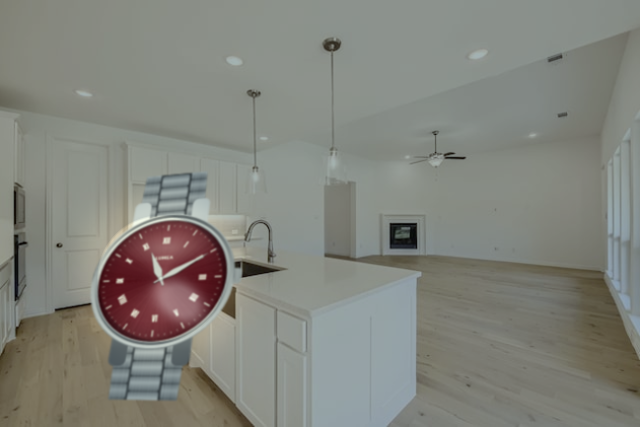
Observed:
11.10
